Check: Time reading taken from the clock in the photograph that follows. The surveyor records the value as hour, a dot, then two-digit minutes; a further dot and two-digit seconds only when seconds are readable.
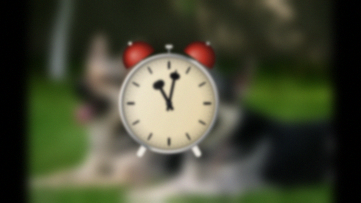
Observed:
11.02
